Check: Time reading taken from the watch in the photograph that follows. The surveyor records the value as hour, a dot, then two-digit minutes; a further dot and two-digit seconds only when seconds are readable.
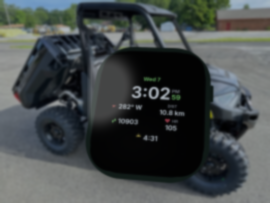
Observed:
3.02
